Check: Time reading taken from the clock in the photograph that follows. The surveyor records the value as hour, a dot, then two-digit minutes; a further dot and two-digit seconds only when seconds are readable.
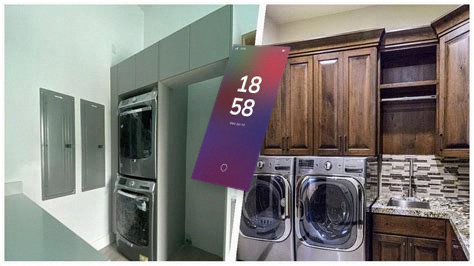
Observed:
18.58
